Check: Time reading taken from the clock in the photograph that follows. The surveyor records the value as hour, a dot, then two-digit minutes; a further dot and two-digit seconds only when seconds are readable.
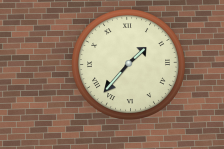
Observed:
1.37
